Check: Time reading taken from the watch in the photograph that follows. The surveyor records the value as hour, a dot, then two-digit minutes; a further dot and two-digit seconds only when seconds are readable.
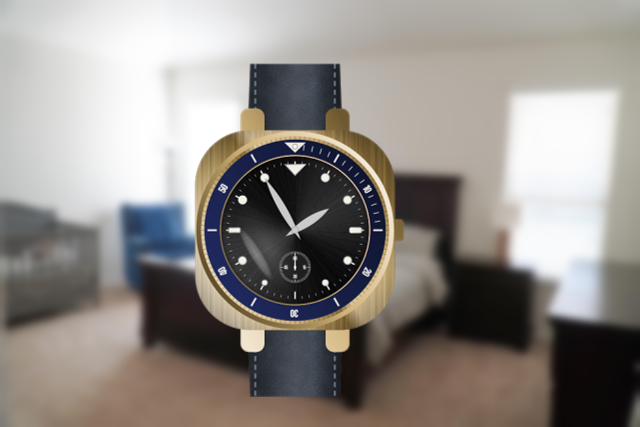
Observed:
1.55
